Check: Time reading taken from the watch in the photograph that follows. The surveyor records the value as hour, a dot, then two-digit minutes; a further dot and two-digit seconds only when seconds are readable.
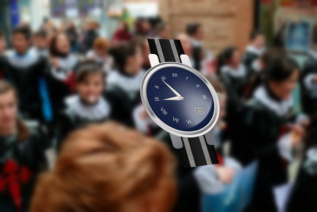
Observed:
8.54
